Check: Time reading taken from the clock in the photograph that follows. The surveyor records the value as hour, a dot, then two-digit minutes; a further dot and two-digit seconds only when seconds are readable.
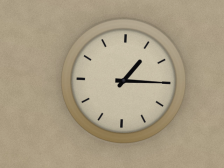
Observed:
1.15
